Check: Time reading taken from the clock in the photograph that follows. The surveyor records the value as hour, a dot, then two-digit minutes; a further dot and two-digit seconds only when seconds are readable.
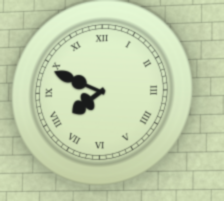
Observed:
7.49
